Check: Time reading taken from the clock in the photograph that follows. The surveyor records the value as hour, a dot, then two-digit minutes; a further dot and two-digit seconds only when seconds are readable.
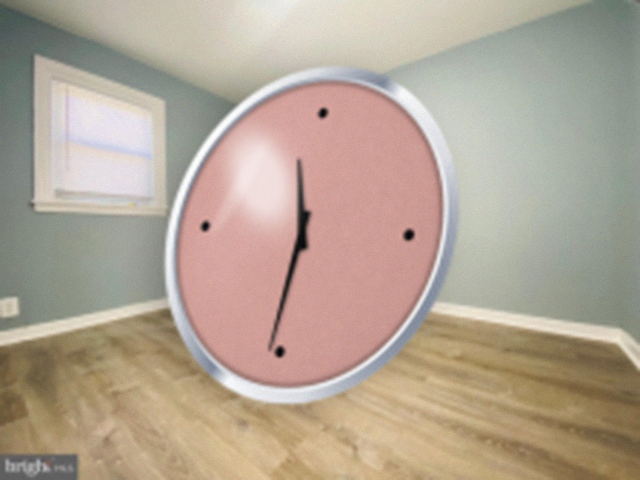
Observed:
11.31
